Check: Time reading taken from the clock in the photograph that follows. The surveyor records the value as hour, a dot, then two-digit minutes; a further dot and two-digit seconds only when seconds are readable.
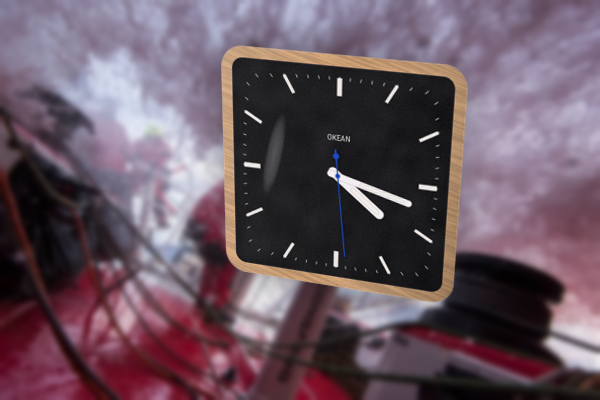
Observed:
4.17.29
